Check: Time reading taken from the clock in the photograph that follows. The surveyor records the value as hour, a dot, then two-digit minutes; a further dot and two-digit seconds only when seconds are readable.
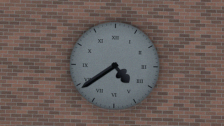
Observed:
4.39
